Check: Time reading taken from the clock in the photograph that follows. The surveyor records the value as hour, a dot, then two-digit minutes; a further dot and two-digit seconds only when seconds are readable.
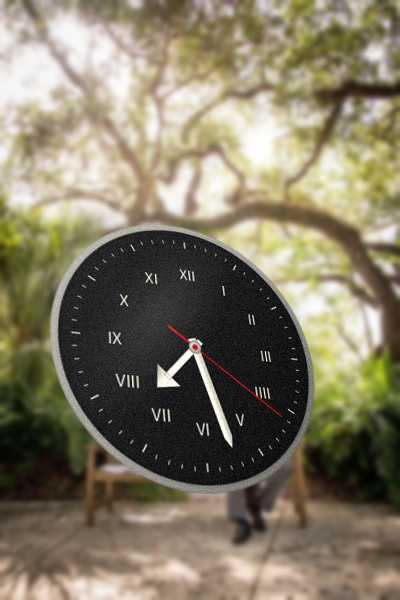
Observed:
7.27.21
